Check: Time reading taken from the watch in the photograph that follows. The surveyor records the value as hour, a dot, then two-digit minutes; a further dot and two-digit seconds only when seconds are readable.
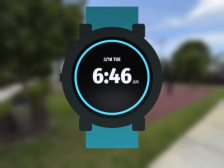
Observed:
6.46
